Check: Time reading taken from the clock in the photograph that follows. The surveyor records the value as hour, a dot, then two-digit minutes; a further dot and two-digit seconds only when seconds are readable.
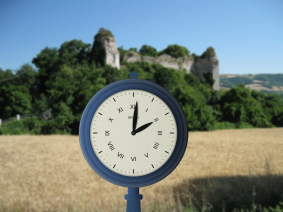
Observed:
2.01
